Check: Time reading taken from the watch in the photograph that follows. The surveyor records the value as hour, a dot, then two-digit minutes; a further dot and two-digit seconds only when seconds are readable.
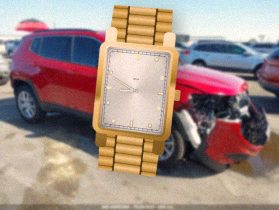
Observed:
8.49
